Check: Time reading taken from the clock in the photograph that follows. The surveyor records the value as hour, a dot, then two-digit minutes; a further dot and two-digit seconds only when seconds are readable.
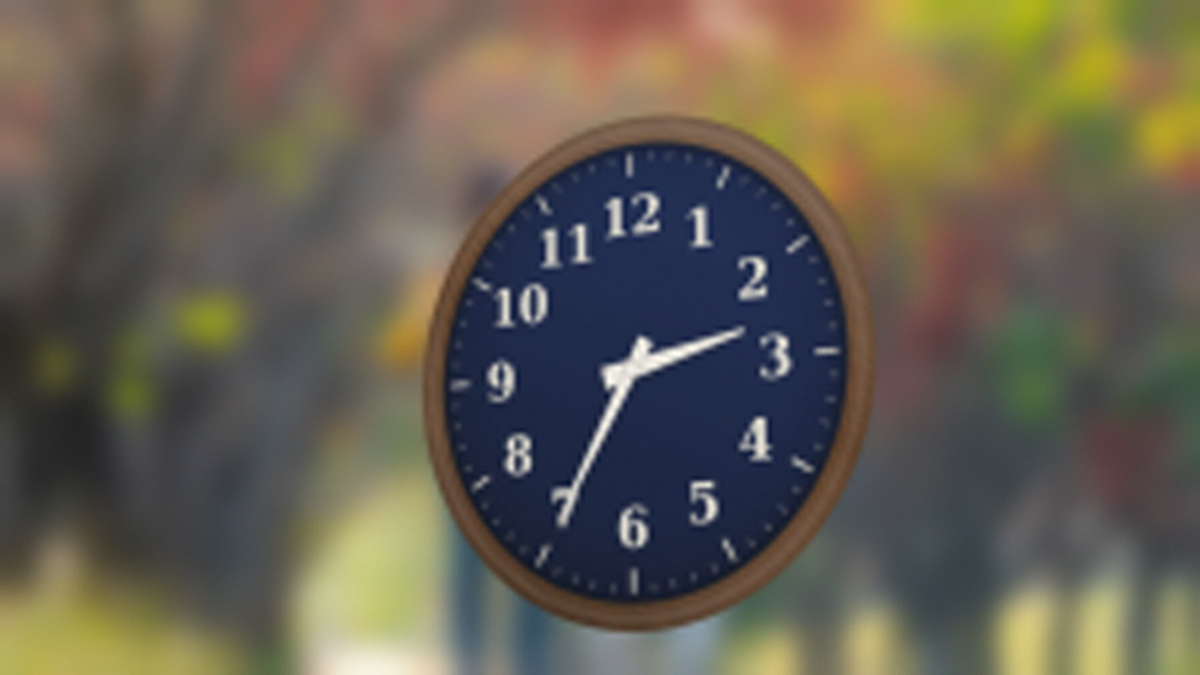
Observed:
2.35
